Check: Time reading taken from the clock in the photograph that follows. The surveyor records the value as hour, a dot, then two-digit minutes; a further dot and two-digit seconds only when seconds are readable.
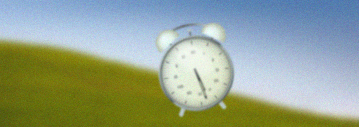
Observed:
5.28
